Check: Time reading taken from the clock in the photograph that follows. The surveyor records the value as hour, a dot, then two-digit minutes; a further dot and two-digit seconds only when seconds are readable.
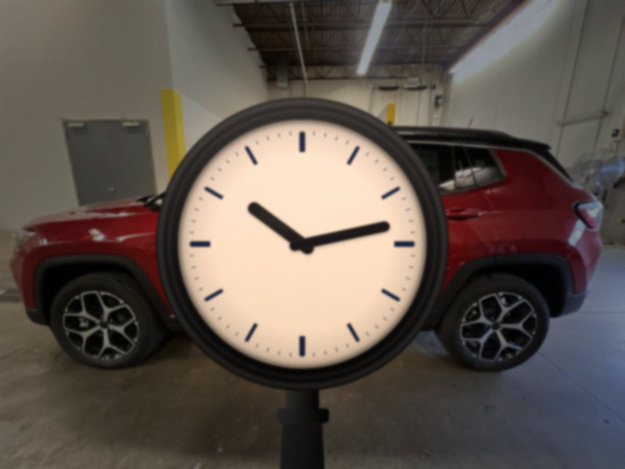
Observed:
10.13
